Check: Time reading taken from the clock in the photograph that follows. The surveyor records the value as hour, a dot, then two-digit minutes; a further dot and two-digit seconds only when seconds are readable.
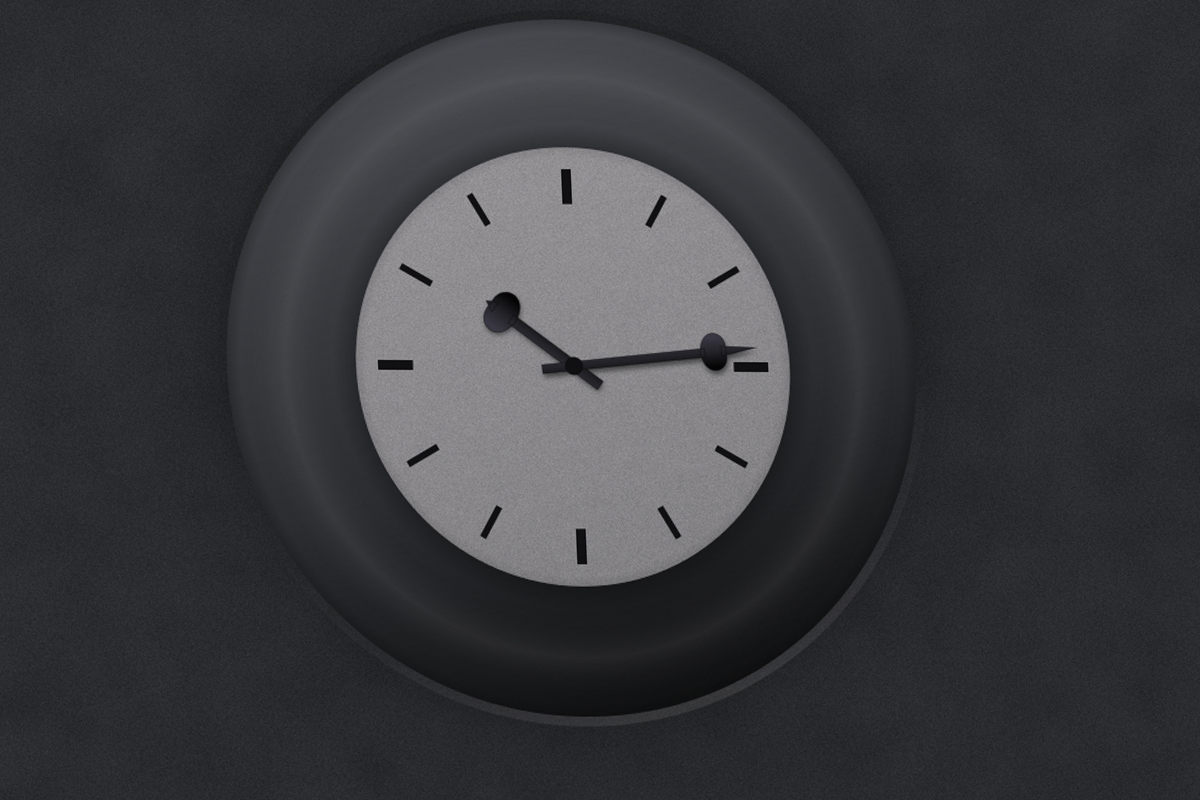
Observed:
10.14
